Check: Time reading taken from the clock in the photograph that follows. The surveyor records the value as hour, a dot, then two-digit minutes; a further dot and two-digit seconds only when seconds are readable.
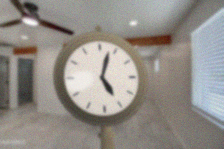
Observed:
5.03
